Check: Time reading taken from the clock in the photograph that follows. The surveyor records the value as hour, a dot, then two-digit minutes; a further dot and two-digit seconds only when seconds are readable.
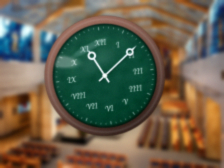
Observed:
11.09
